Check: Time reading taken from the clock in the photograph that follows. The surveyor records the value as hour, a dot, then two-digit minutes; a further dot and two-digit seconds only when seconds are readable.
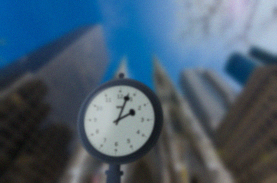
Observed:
2.03
